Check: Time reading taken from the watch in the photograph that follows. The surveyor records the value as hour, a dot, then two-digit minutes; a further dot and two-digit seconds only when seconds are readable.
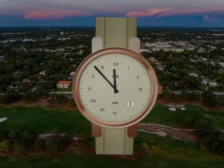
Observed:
11.53
